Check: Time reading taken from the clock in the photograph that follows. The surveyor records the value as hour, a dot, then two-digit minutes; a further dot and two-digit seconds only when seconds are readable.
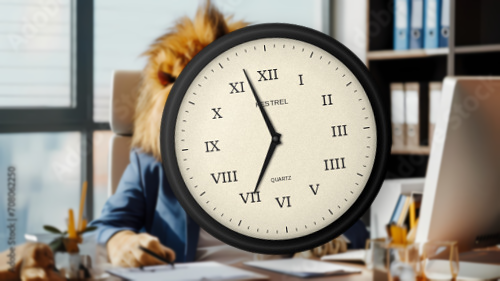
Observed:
6.57
